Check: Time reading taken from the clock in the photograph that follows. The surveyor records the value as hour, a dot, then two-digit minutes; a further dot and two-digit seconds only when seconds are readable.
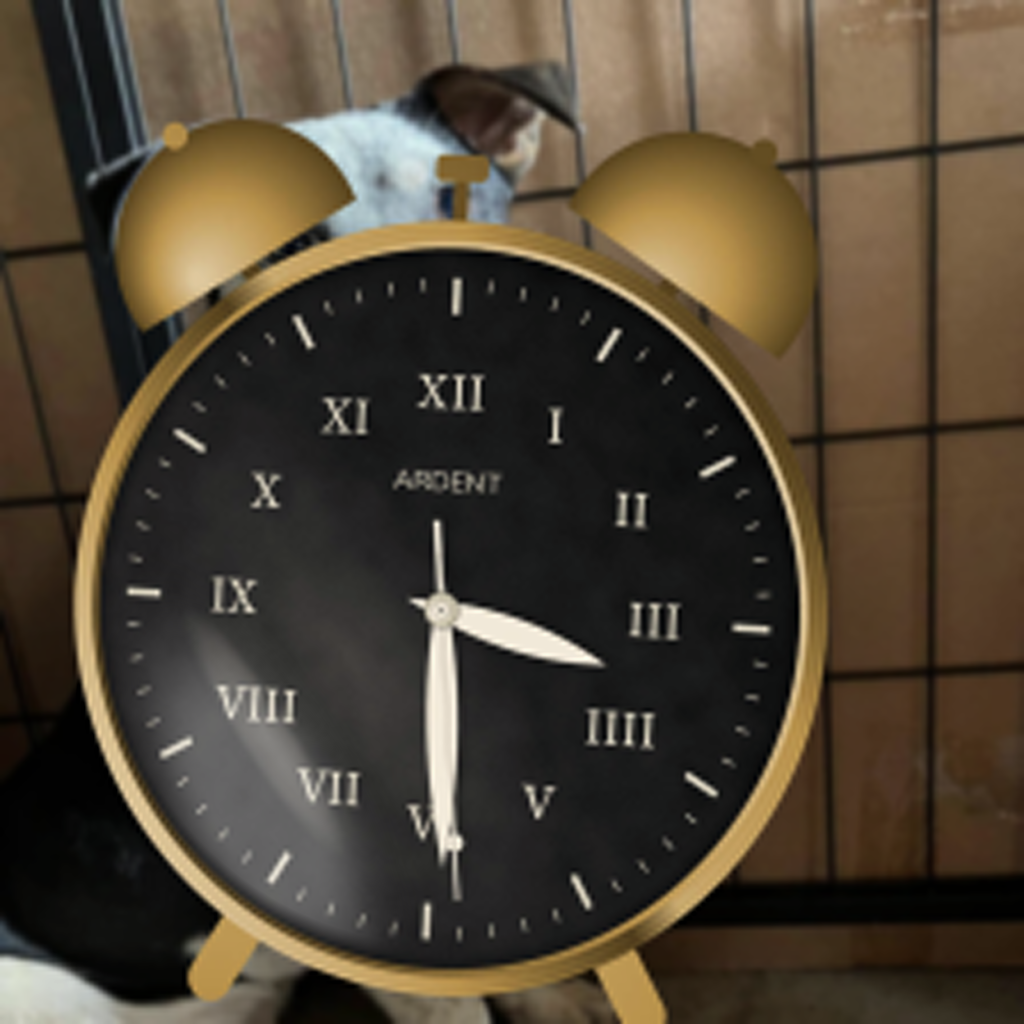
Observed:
3.29.29
